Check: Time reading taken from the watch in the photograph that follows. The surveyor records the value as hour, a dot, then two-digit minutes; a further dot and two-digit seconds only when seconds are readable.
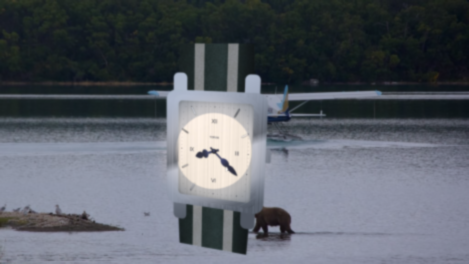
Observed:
8.22
